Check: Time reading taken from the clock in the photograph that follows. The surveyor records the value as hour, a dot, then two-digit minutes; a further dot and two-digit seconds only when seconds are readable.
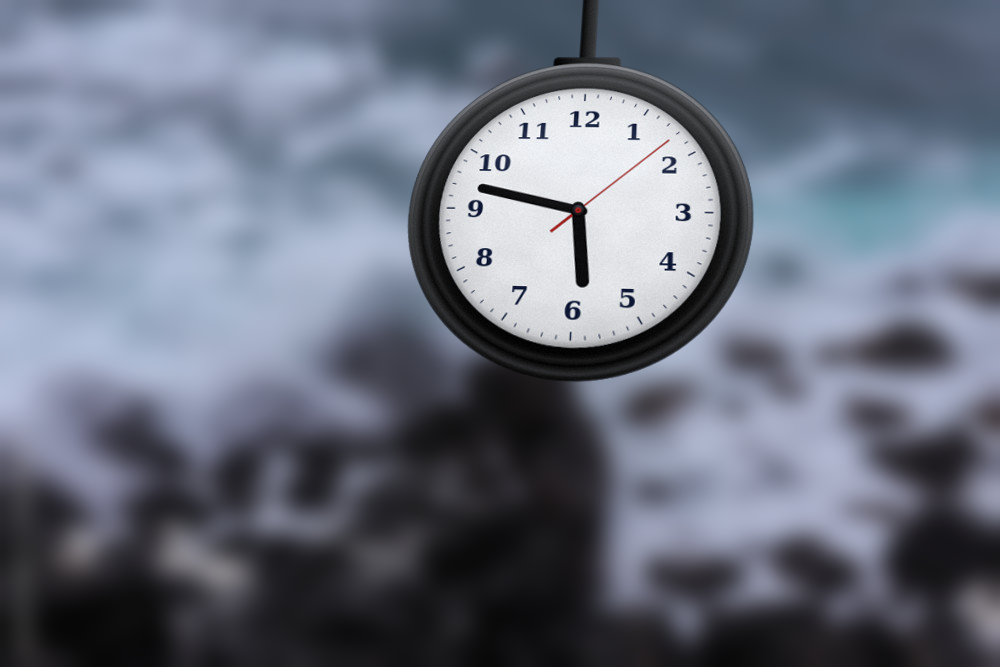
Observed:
5.47.08
